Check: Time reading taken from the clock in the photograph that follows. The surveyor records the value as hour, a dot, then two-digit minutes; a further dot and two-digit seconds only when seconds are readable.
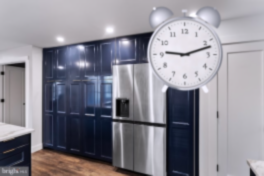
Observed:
9.12
